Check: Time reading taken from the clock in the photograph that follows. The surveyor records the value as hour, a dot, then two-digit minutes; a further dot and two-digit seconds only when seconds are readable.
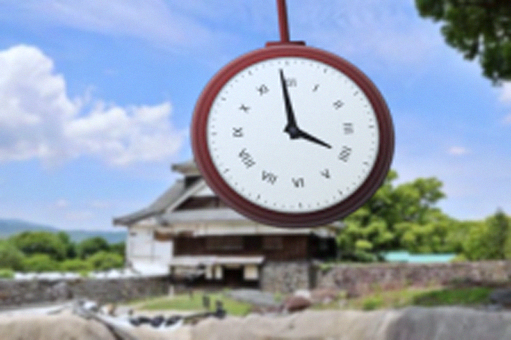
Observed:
3.59
